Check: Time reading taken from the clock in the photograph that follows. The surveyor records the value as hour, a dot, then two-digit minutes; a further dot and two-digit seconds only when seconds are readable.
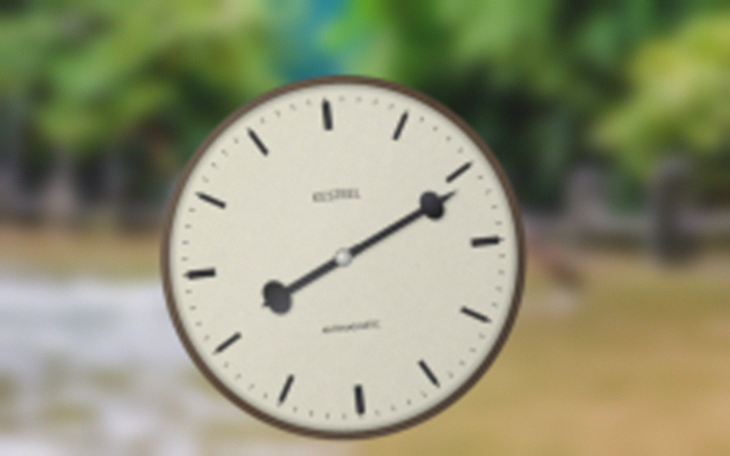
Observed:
8.11
